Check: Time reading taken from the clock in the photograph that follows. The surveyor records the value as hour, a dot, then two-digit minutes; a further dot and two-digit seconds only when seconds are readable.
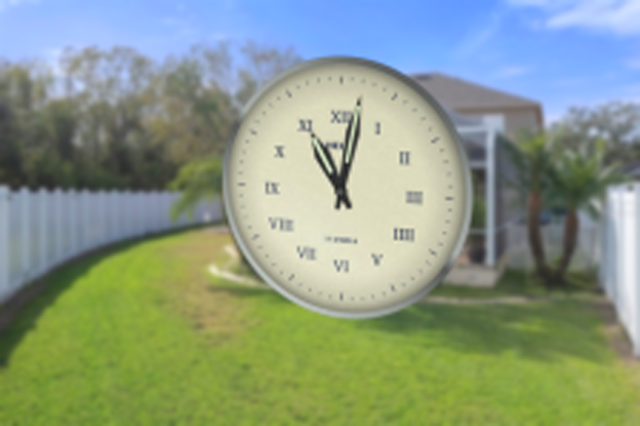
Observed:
11.02
